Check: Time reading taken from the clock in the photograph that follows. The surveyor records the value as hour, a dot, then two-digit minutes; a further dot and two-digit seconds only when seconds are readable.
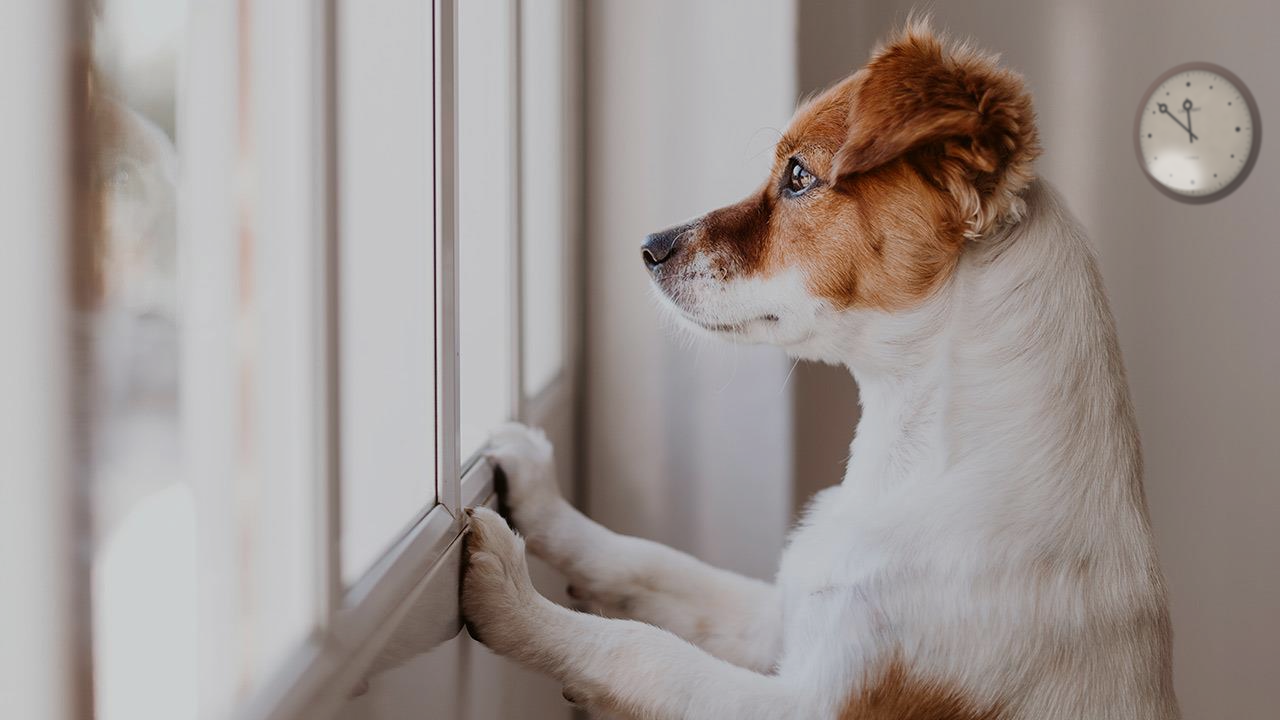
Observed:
11.52
